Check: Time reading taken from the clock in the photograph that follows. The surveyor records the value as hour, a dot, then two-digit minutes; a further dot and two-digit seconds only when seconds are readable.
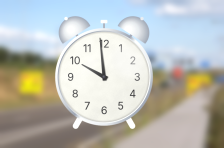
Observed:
9.59
